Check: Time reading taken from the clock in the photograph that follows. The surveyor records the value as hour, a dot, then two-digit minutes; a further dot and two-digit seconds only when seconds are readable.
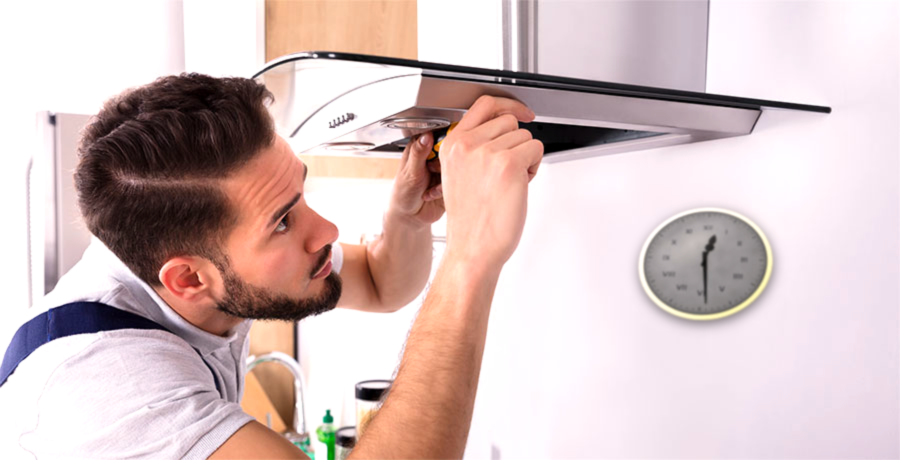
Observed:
12.29
